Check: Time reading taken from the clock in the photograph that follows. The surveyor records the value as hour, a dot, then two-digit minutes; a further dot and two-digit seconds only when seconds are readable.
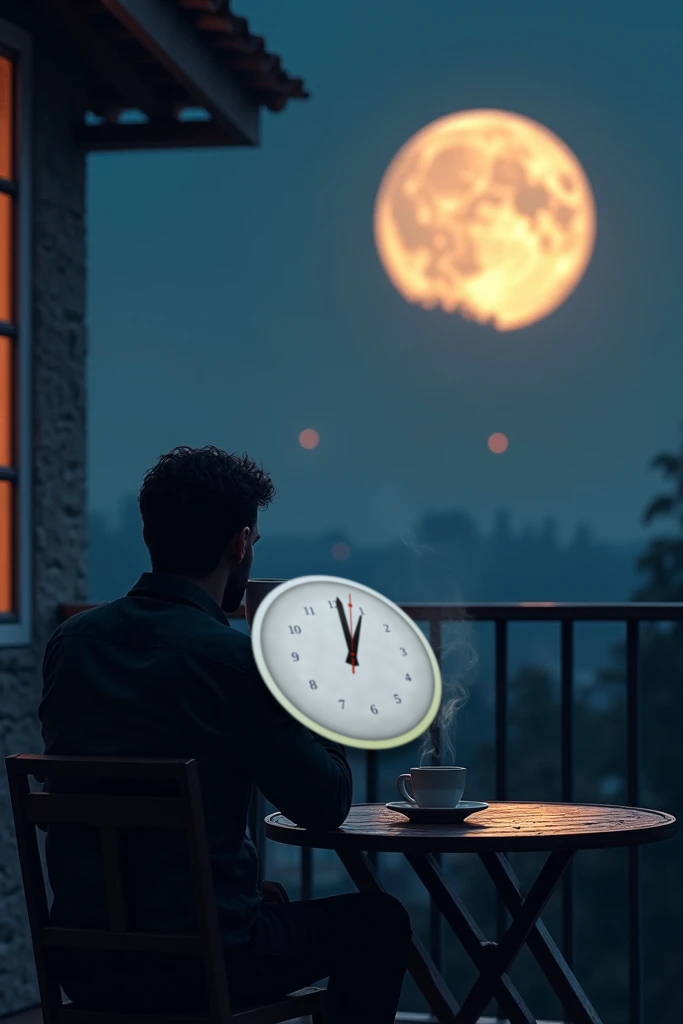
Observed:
1.01.03
